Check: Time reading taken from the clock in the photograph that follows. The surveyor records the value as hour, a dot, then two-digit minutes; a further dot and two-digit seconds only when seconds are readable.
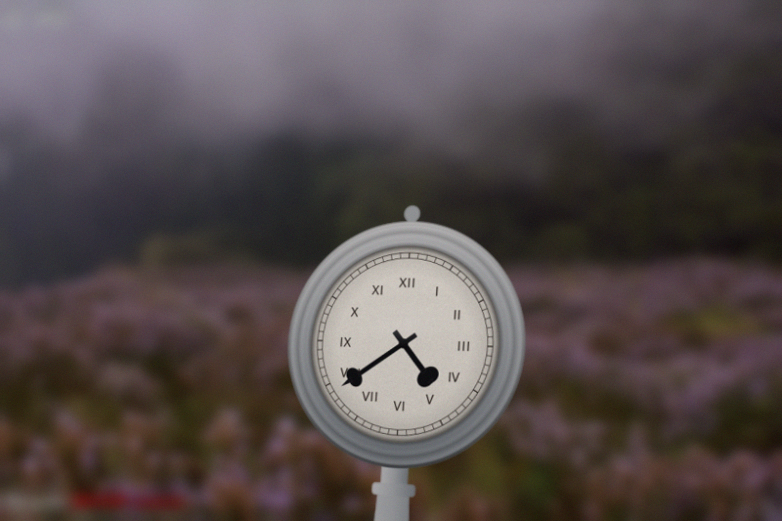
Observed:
4.39
